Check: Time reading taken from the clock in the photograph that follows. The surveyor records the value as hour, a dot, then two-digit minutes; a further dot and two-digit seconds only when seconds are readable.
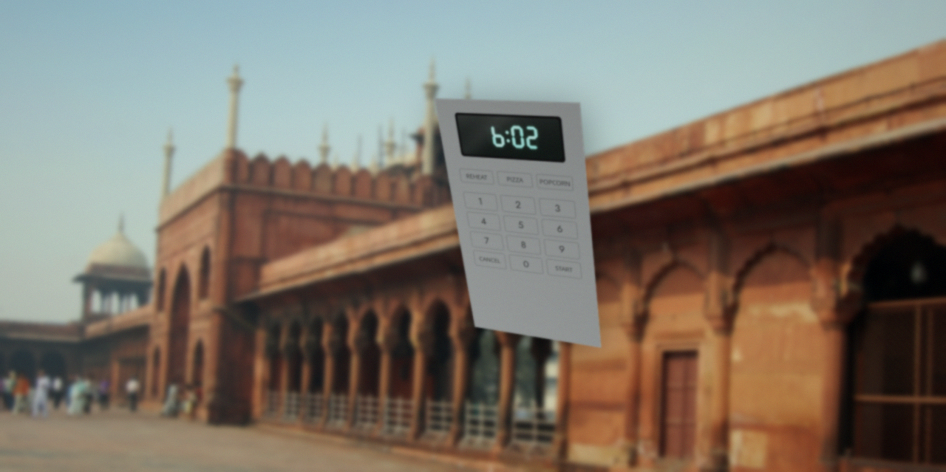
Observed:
6.02
